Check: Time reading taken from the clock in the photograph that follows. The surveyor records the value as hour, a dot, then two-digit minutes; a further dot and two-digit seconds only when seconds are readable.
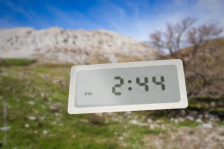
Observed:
2.44
